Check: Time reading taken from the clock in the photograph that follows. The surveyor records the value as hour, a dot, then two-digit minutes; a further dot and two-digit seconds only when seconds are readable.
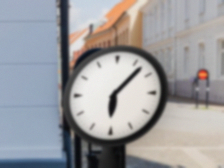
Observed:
6.07
